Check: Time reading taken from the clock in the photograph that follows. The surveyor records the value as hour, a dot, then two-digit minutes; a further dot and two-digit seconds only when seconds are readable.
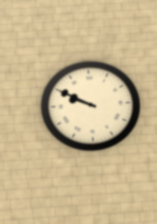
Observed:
9.50
